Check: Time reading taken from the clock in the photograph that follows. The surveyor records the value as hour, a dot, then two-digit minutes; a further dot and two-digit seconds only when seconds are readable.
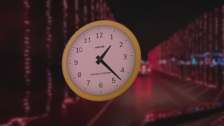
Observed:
1.23
